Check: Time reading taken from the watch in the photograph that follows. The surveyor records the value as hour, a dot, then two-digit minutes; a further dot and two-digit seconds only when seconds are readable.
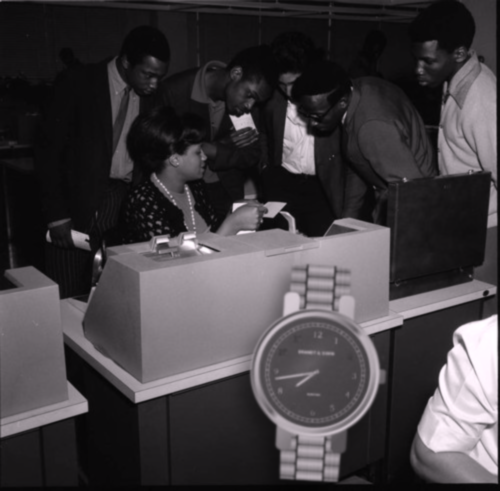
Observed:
7.43
